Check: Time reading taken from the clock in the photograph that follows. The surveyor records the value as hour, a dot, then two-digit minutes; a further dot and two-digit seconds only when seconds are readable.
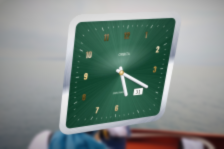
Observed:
5.20
